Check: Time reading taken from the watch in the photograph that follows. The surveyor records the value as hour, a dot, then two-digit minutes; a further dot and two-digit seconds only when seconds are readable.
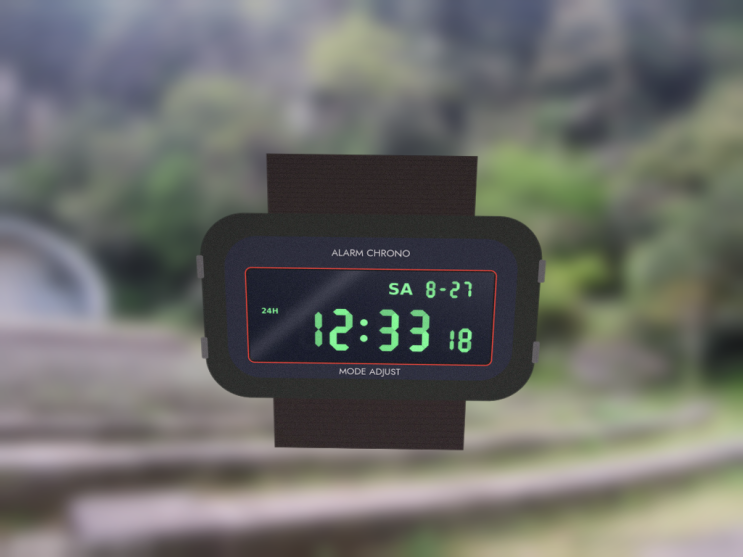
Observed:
12.33.18
